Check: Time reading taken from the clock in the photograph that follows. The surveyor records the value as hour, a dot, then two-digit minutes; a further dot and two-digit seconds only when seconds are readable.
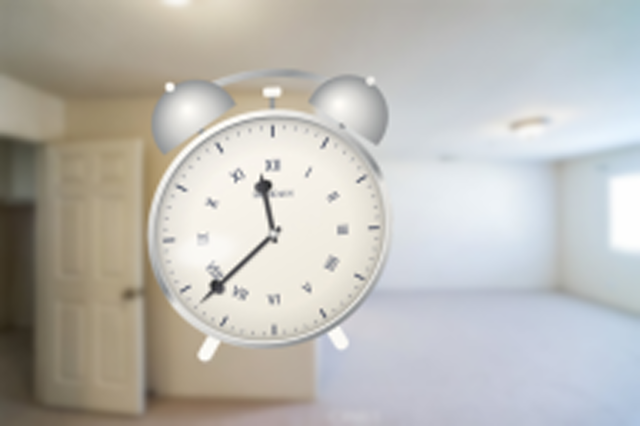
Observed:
11.38
